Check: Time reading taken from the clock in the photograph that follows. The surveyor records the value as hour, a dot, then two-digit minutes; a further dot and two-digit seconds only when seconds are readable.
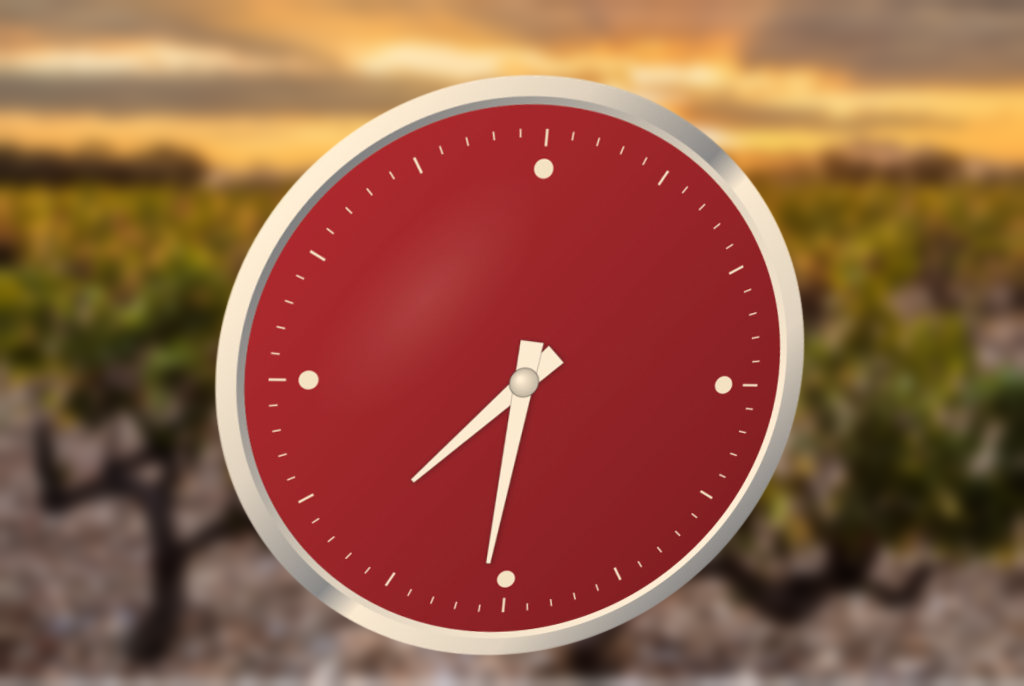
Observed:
7.31
